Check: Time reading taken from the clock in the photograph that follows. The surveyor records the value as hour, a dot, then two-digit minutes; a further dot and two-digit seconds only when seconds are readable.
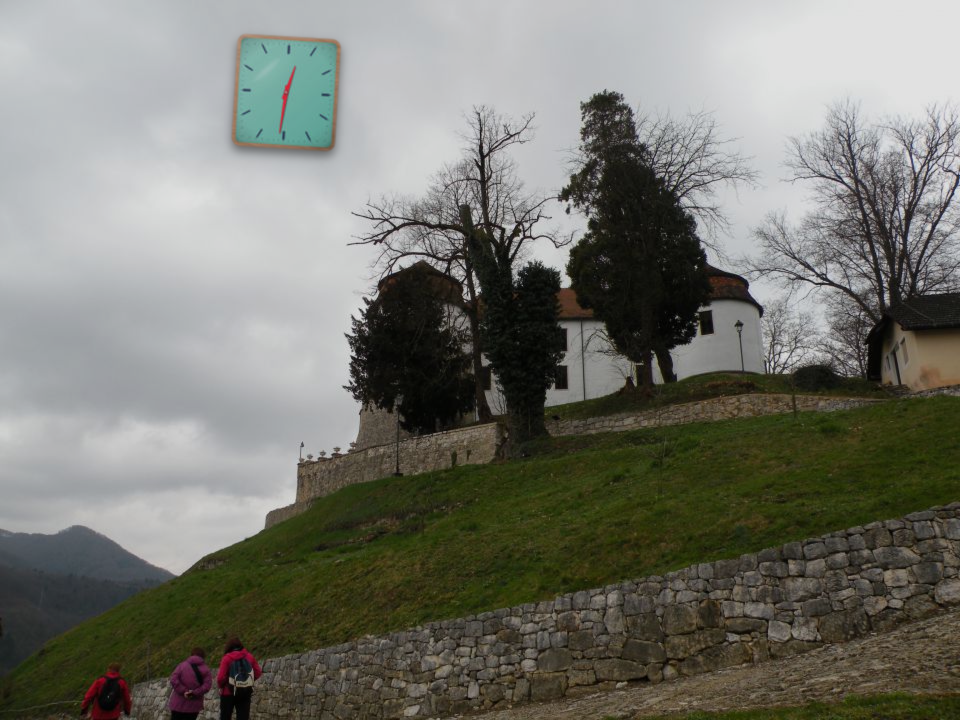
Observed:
12.31
